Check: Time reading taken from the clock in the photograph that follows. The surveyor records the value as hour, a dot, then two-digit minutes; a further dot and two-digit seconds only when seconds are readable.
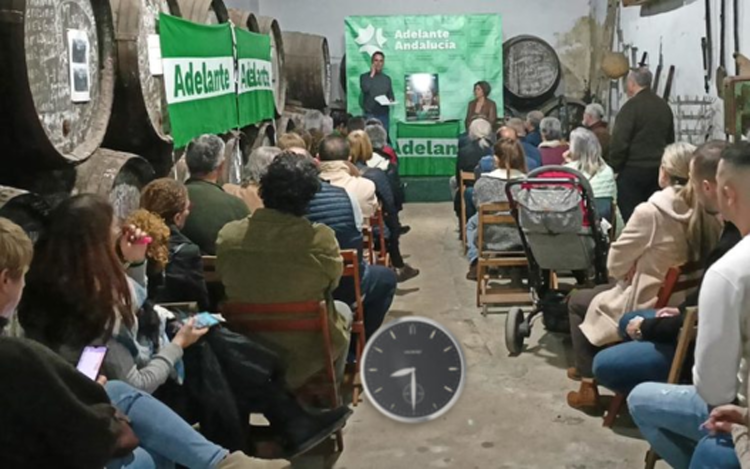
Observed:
8.30
